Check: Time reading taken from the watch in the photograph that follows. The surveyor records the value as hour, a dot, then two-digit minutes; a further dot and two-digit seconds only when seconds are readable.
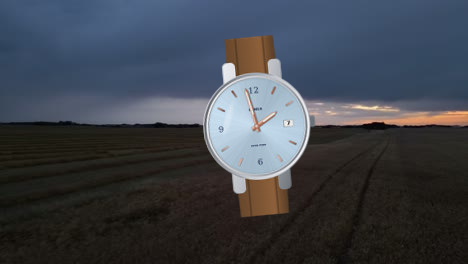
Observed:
1.58
